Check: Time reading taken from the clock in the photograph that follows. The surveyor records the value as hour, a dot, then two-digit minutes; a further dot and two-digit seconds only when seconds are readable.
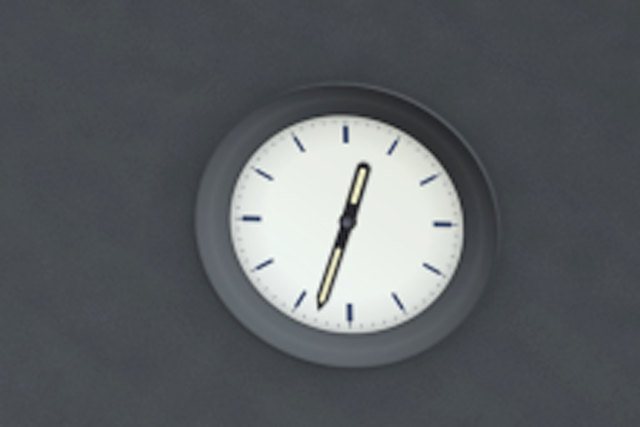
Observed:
12.33
